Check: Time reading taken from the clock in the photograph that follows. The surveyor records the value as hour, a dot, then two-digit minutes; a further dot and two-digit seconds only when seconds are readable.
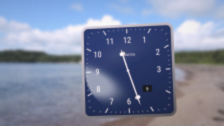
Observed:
11.27
